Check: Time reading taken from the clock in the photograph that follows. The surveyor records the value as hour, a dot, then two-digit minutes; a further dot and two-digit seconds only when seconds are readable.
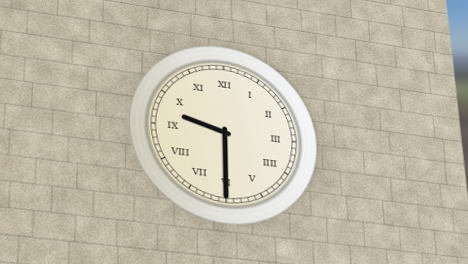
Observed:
9.30
